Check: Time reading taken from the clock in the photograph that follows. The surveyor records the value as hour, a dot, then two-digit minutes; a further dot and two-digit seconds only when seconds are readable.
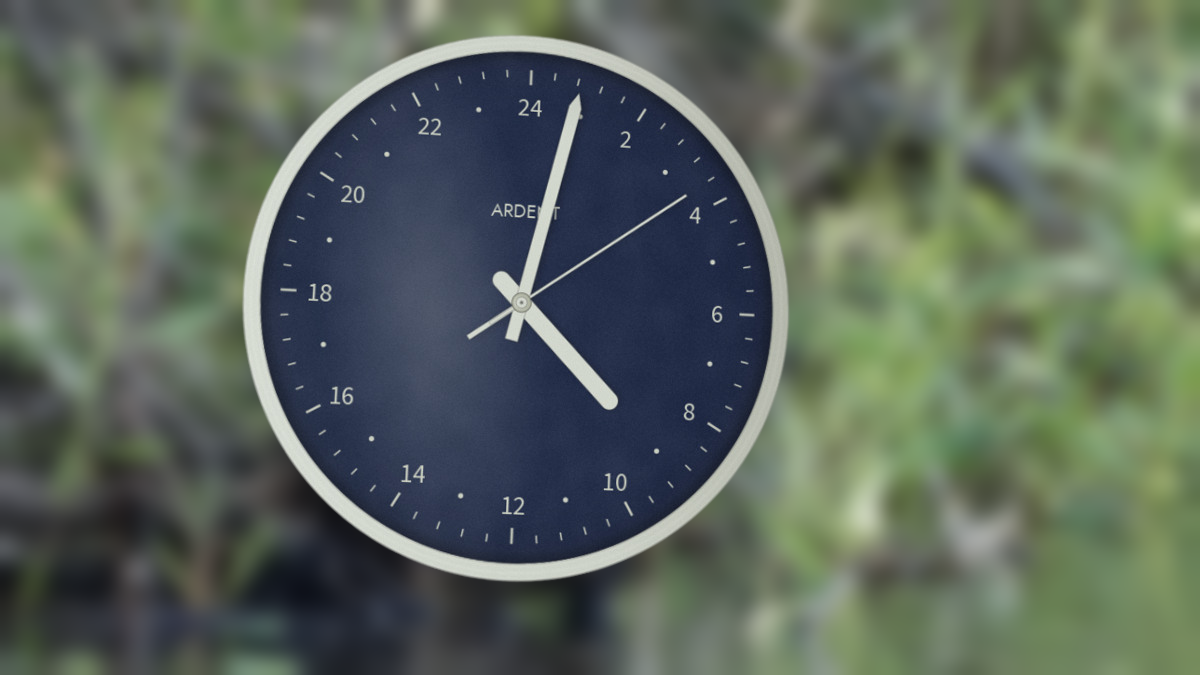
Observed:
9.02.09
